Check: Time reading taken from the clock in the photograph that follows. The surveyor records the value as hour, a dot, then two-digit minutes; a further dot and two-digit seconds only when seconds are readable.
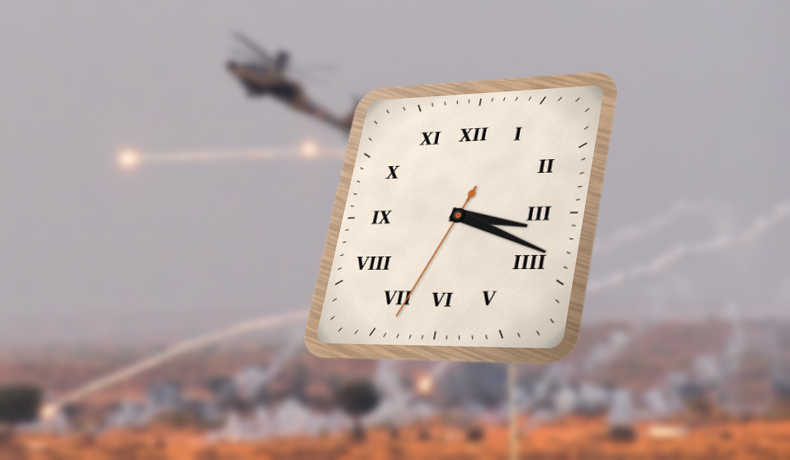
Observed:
3.18.34
